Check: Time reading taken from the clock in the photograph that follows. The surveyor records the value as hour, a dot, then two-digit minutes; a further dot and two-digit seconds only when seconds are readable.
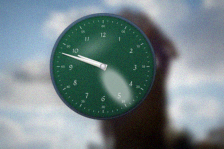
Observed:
9.48
